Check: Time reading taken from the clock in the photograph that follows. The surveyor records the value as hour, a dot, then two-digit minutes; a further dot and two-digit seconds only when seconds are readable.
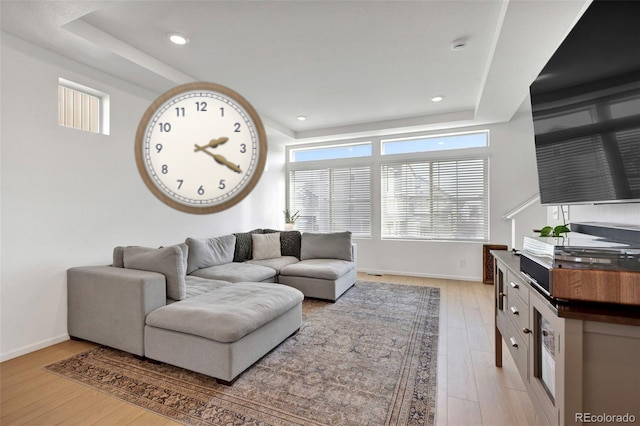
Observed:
2.20
